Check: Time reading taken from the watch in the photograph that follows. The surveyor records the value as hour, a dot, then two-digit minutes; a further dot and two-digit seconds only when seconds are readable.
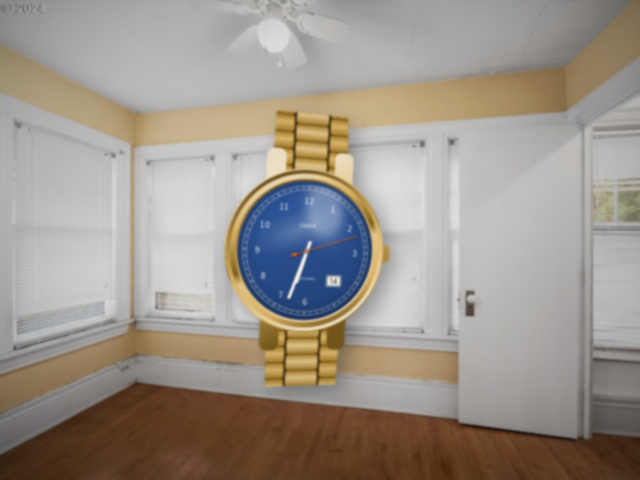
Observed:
6.33.12
